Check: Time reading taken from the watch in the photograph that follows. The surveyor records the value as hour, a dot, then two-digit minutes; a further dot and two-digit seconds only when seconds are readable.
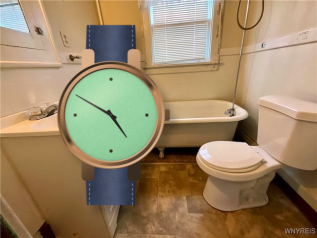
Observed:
4.50
